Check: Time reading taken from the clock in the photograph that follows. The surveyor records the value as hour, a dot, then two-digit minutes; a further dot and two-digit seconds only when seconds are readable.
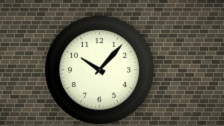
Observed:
10.07
